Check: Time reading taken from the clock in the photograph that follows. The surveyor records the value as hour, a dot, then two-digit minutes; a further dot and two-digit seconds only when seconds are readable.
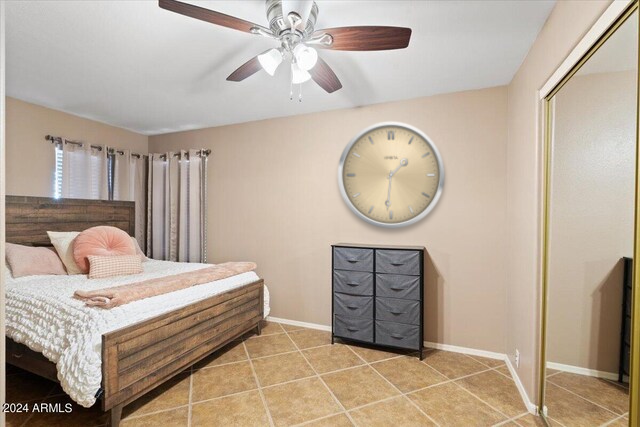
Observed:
1.31
